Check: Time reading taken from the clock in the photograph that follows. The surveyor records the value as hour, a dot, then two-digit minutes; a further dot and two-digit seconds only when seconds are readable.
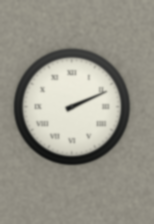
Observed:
2.11
